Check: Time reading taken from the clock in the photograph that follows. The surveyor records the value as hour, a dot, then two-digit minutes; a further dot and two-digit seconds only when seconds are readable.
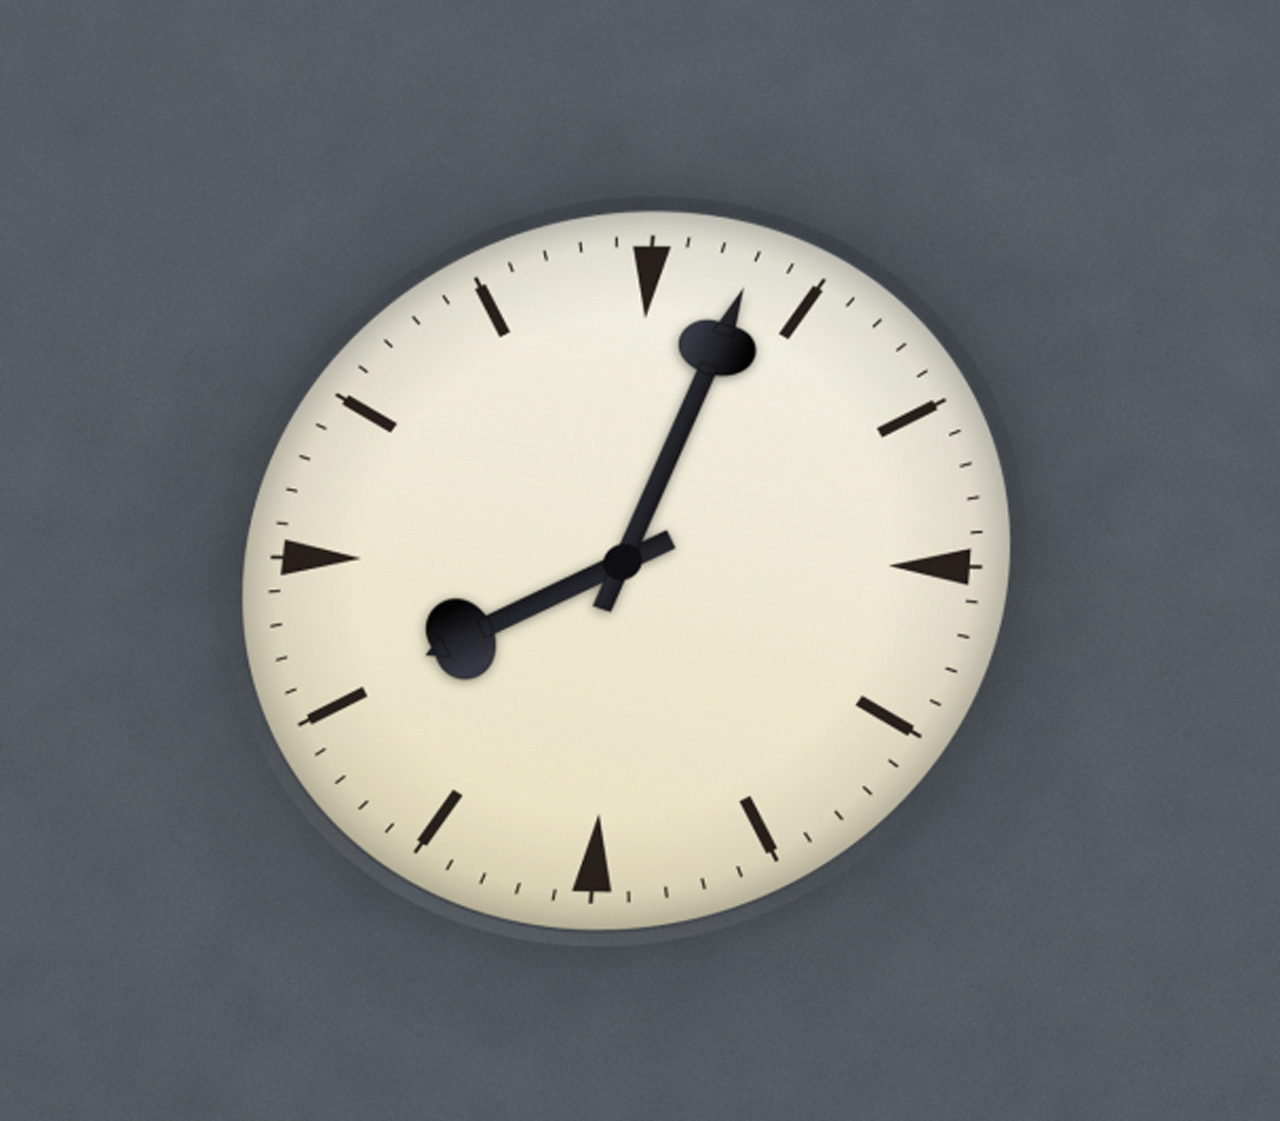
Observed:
8.03
